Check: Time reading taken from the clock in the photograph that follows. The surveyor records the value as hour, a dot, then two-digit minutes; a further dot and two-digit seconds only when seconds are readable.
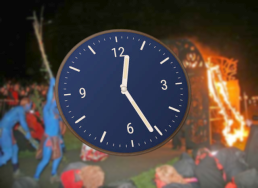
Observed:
12.26
